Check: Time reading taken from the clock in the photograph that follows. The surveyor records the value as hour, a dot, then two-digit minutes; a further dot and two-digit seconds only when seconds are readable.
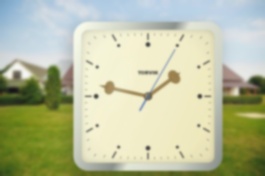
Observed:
1.47.05
